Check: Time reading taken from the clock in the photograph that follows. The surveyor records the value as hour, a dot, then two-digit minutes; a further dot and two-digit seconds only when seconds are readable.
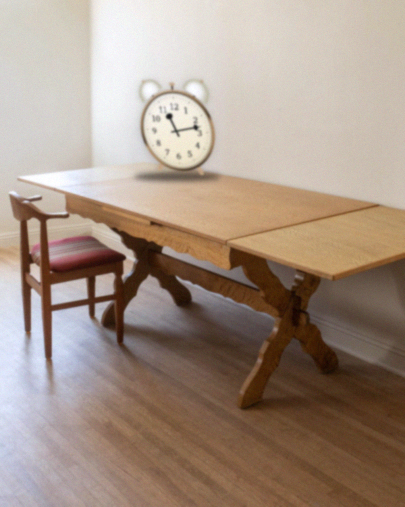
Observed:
11.13
